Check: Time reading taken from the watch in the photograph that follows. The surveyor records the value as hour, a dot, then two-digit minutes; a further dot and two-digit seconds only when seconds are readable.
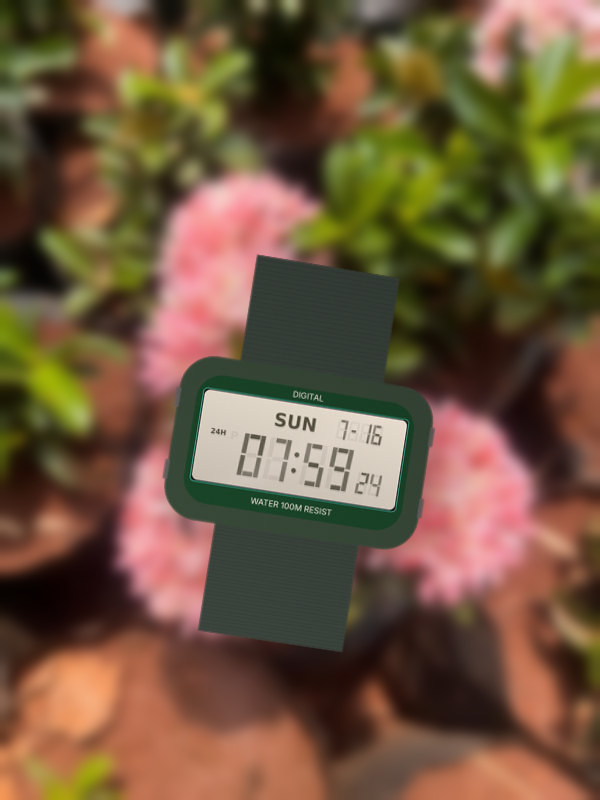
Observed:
7.59.24
